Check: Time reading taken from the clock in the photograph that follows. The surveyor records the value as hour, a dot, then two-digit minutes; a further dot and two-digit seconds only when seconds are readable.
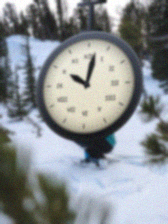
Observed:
10.02
